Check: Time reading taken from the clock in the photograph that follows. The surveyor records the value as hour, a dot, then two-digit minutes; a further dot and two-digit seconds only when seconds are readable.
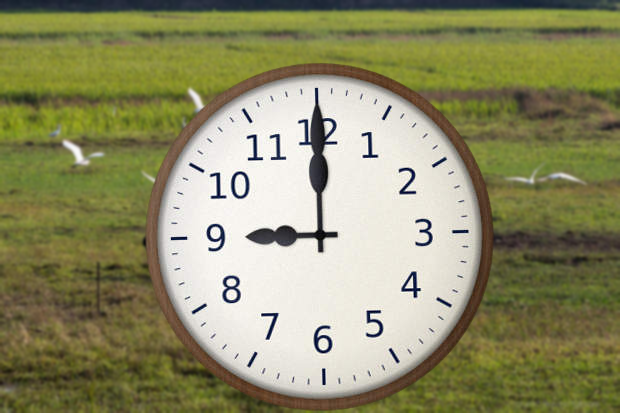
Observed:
9.00
